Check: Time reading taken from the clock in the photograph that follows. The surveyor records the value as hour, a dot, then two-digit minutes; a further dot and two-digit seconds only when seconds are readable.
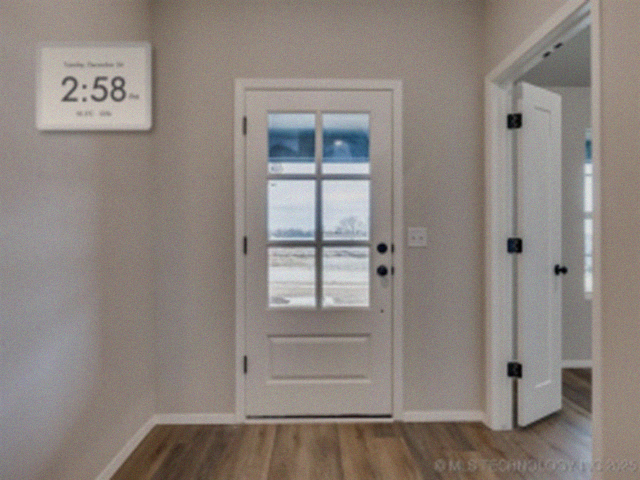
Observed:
2.58
